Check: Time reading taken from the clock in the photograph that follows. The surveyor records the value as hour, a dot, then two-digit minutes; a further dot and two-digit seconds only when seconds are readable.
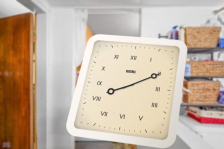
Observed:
8.10
